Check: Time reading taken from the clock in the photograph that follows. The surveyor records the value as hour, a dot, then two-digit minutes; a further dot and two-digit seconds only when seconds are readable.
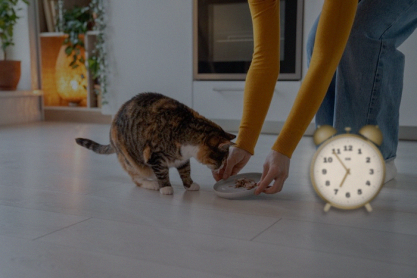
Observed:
6.54
